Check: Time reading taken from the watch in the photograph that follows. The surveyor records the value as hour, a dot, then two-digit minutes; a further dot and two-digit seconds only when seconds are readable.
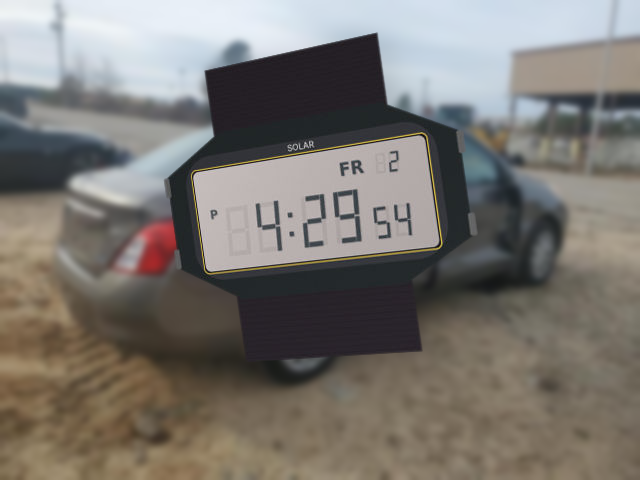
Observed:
4.29.54
